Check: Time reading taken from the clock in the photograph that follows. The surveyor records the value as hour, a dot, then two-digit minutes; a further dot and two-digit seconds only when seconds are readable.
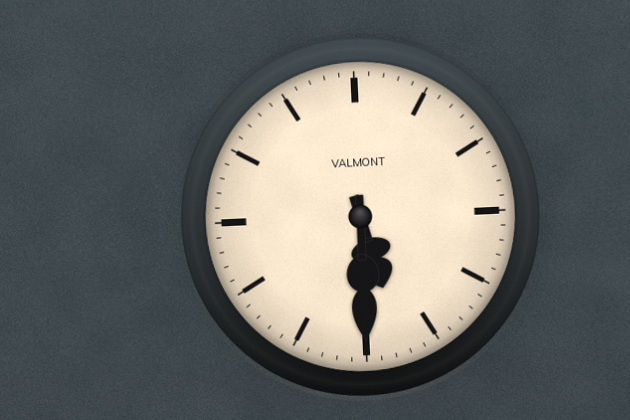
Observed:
5.30
